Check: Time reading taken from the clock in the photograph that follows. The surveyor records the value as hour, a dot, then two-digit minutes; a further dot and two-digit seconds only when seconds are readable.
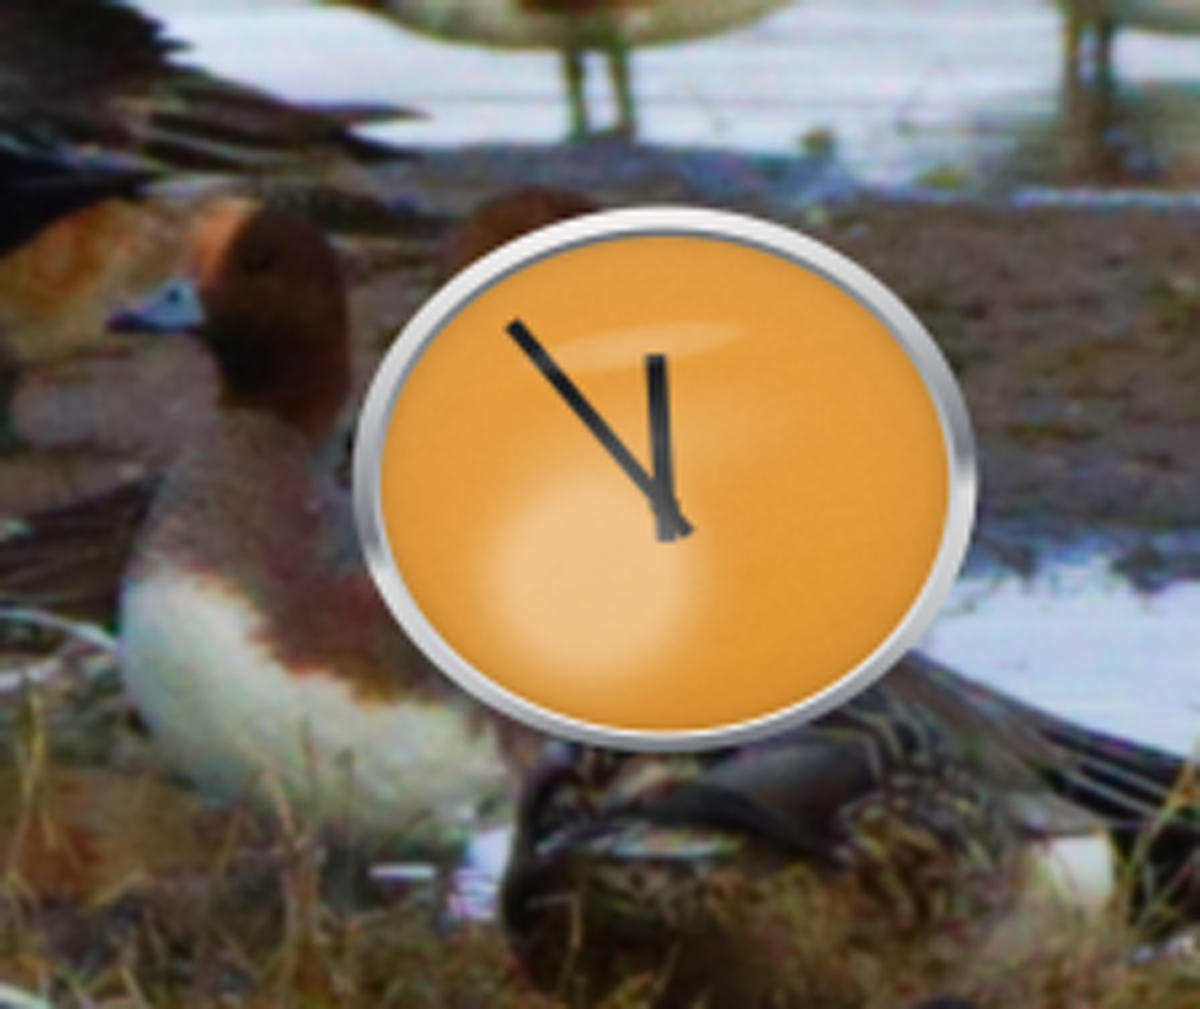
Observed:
11.54
